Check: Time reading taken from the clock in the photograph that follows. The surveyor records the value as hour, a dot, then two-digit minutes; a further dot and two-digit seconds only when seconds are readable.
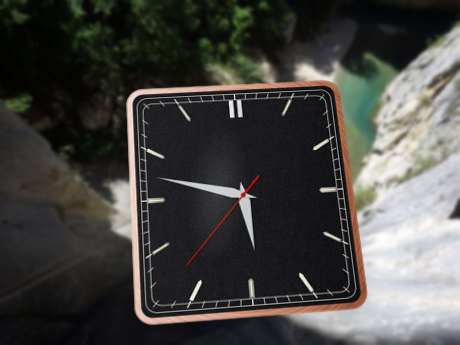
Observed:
5.47.37
